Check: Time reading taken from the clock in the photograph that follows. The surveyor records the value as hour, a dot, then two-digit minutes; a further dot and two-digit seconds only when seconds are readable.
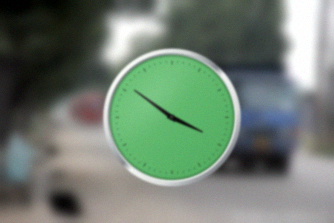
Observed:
3.51
